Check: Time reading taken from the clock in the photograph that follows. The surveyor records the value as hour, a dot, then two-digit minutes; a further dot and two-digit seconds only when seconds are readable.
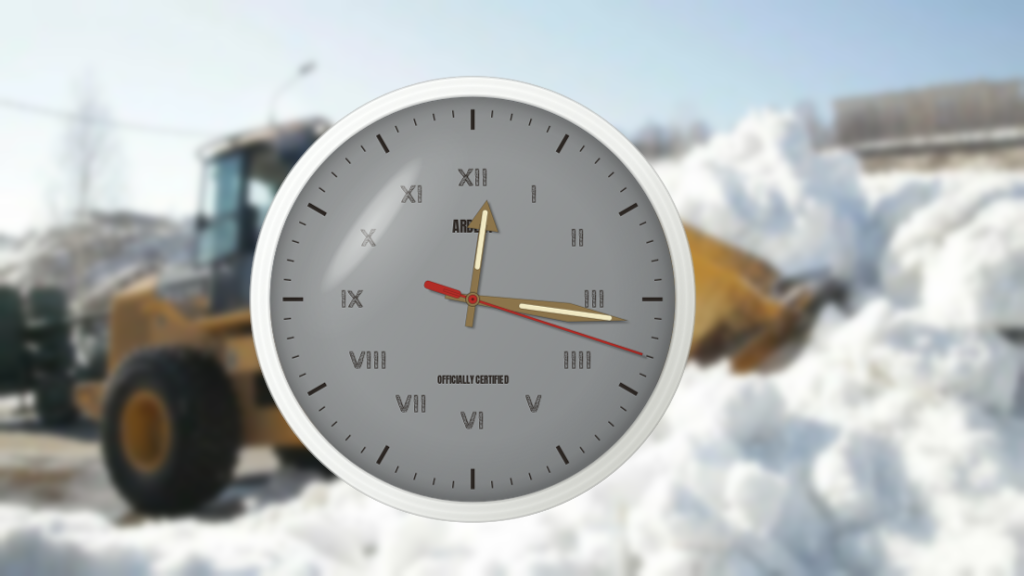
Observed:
12.16.18
